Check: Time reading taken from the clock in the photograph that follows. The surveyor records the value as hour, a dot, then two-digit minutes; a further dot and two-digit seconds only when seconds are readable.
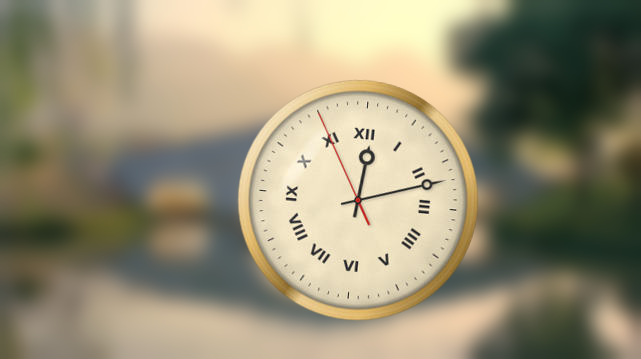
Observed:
12.11.55
